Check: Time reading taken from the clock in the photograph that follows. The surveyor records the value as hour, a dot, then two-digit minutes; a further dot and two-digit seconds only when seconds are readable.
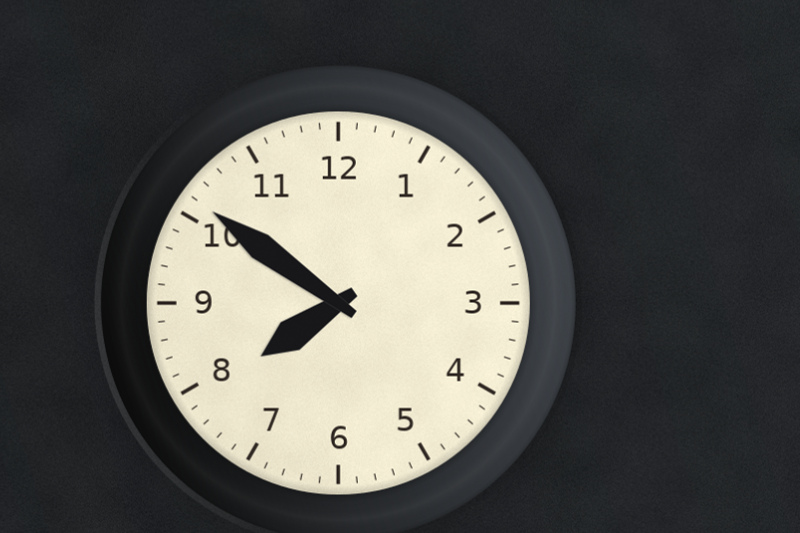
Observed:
7.51
